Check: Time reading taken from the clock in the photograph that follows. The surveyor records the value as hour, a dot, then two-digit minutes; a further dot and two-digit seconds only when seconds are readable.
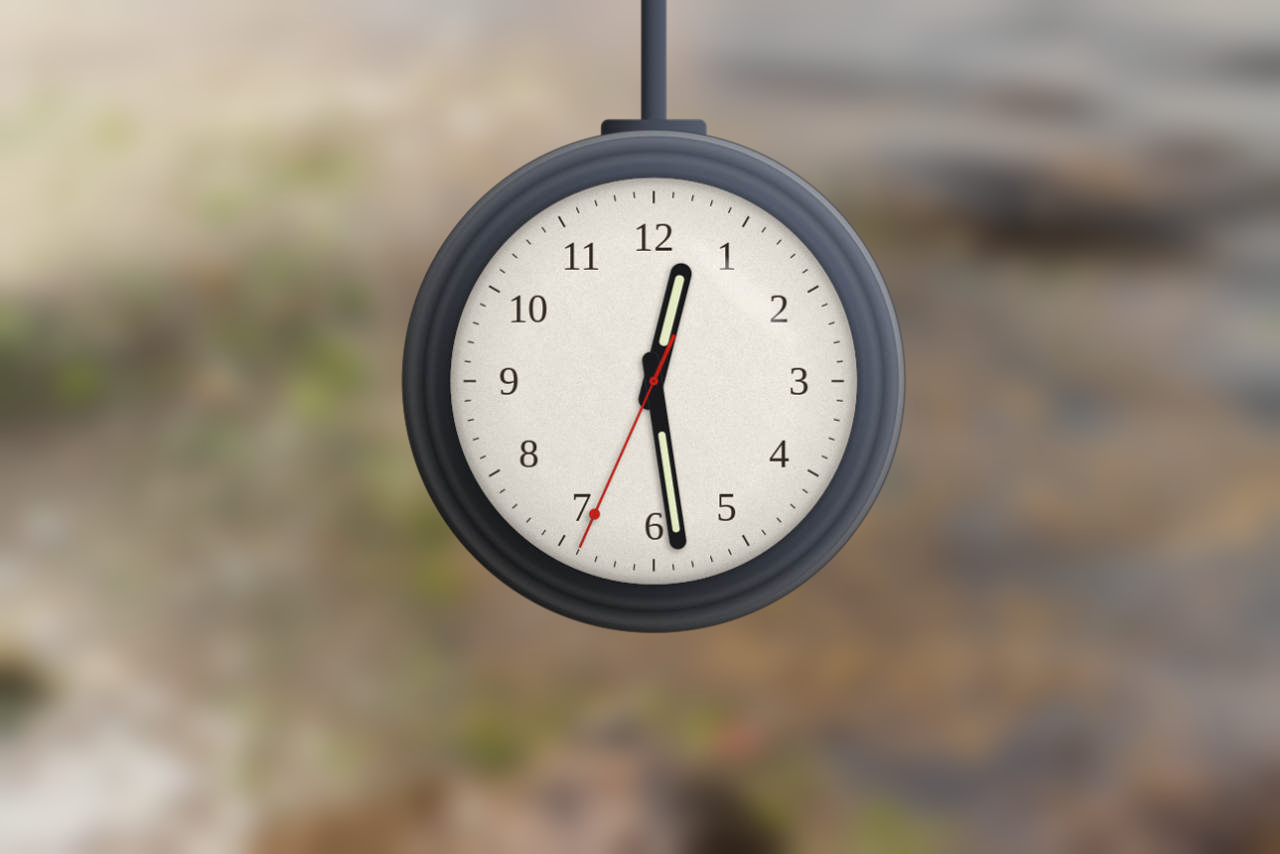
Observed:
12.28.34
